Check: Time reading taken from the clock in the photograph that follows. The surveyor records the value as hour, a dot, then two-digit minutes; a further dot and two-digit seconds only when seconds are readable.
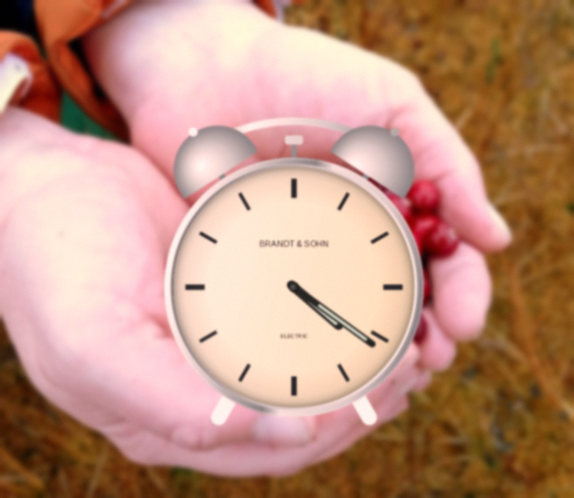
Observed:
4.21
